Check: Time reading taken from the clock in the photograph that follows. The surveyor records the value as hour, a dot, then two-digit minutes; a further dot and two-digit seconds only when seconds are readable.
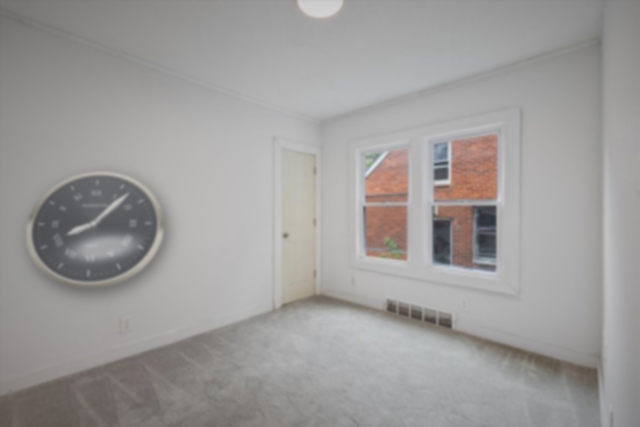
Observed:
8.07
